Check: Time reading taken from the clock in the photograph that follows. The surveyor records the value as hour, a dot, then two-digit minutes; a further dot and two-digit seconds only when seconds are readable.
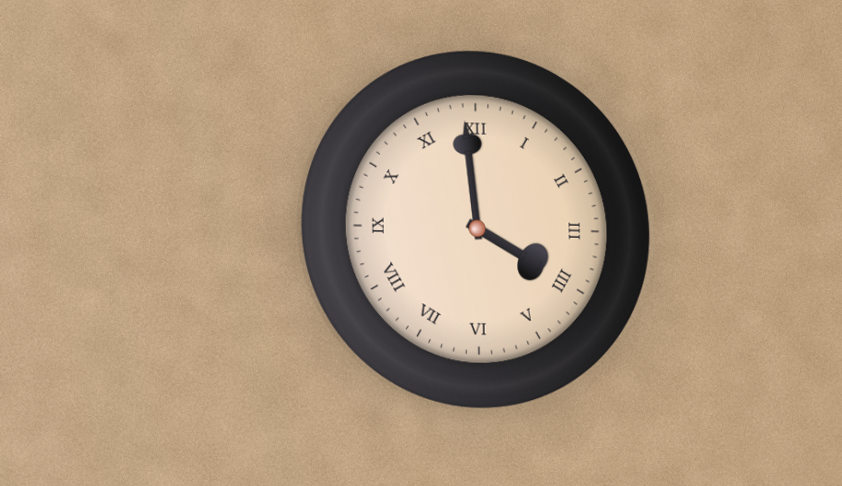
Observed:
3.59
